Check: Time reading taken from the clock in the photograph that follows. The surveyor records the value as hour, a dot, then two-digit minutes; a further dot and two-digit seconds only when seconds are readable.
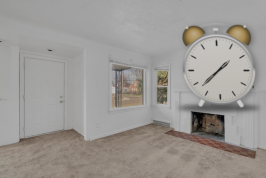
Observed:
1.38
